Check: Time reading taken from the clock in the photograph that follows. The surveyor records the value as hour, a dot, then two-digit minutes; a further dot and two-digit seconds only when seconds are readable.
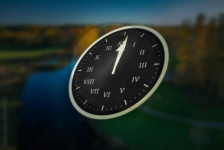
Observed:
12.01
